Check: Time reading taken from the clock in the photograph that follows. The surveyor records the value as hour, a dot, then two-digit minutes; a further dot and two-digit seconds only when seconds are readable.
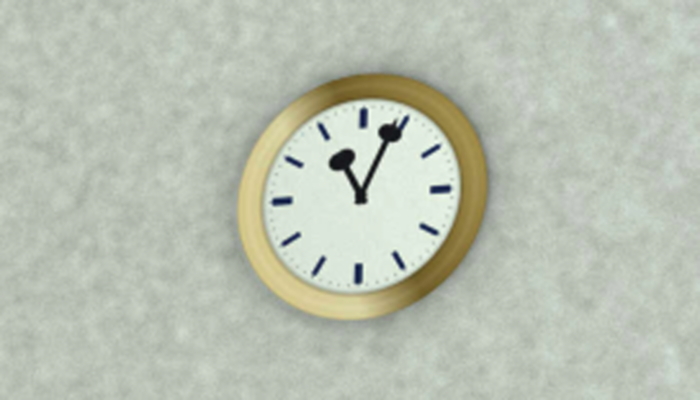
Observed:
11.04
